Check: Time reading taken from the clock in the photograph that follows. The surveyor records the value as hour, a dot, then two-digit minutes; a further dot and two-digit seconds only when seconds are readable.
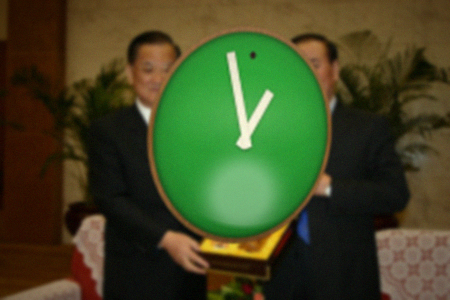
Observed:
12.57
